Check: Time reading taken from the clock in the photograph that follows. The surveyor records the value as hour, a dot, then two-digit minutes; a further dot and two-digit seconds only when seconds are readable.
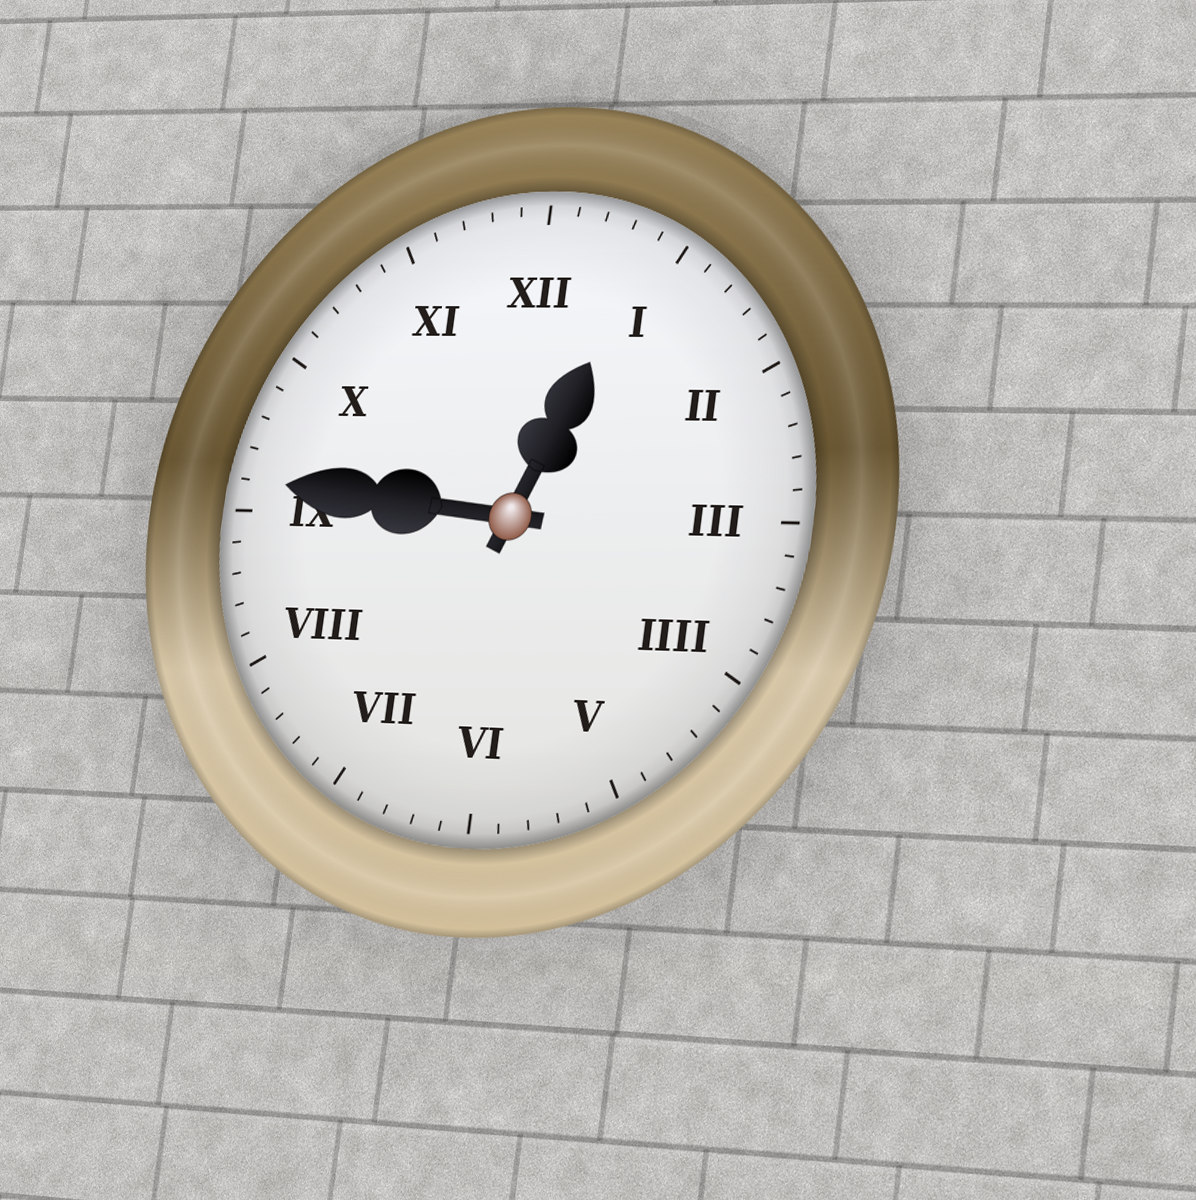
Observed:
12.46
